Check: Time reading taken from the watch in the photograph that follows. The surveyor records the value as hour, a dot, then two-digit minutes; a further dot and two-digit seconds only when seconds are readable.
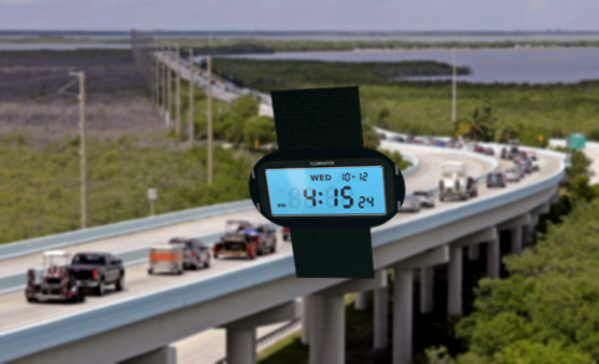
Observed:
4.15.24
